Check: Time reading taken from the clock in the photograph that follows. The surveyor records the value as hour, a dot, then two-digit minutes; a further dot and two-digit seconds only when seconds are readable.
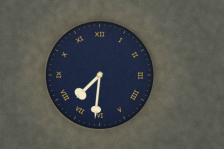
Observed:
7.31
